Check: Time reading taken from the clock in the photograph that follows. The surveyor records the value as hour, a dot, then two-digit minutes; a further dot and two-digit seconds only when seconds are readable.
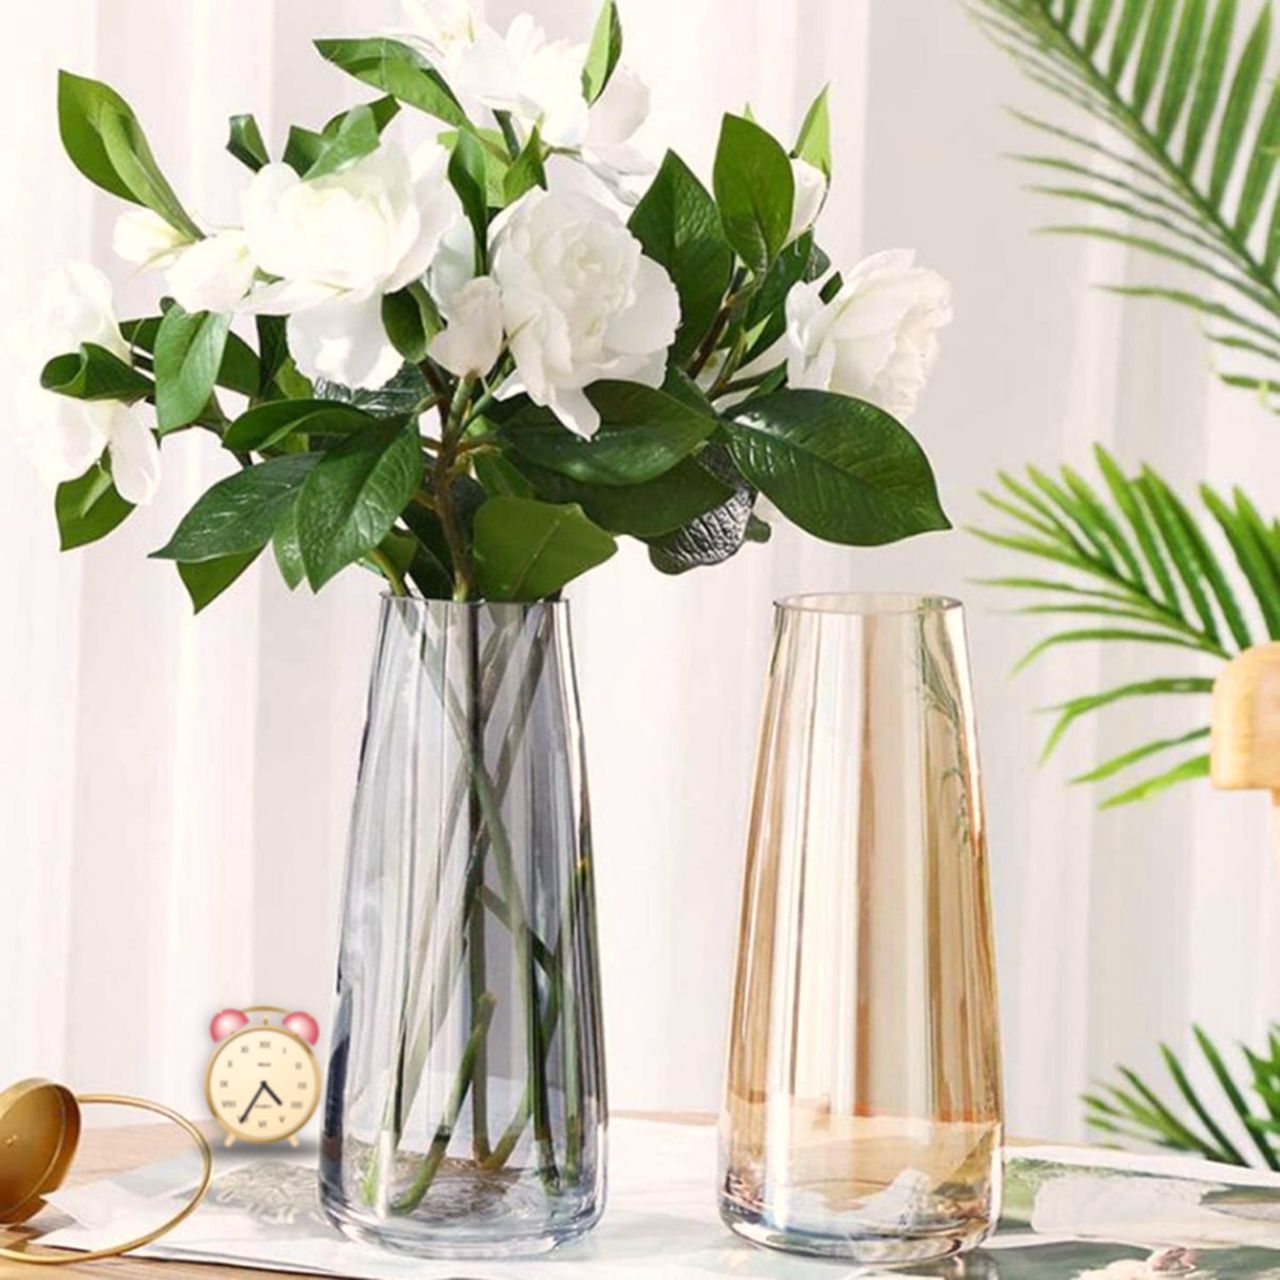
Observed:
4.35
